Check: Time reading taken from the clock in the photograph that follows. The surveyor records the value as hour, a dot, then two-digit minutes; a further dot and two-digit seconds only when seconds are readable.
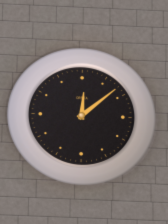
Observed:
12.08
